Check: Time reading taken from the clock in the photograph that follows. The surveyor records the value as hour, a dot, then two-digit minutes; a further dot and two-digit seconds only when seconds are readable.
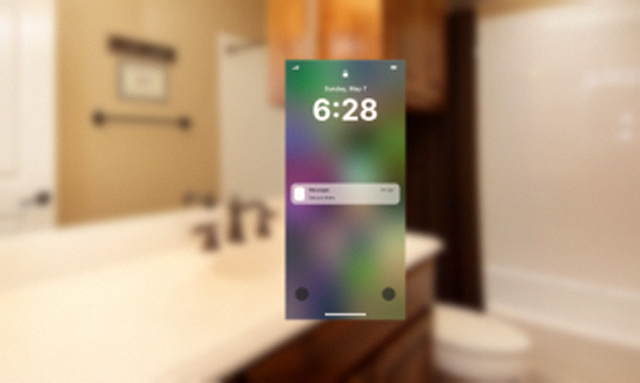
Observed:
6.28
